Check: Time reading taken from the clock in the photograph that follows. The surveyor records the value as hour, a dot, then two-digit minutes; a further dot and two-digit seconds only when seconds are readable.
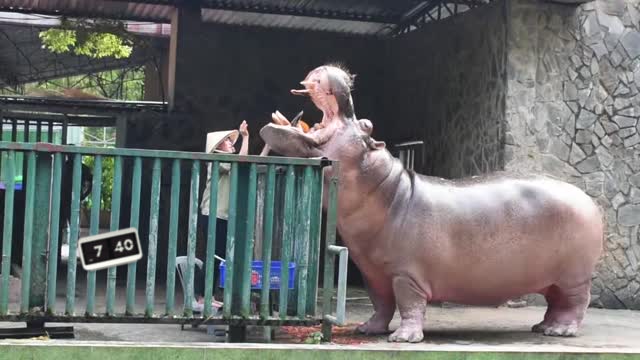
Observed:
7.40
